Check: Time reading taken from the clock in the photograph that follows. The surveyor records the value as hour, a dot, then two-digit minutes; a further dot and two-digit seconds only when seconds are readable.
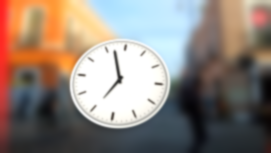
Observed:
6.57
